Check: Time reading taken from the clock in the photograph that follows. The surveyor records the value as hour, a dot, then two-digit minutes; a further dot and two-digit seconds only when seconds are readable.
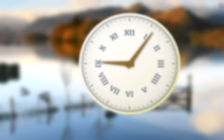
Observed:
9.06
